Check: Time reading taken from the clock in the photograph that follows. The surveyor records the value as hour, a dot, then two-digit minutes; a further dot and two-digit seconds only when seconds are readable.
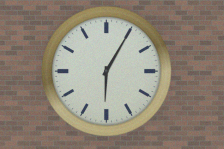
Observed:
6.05
